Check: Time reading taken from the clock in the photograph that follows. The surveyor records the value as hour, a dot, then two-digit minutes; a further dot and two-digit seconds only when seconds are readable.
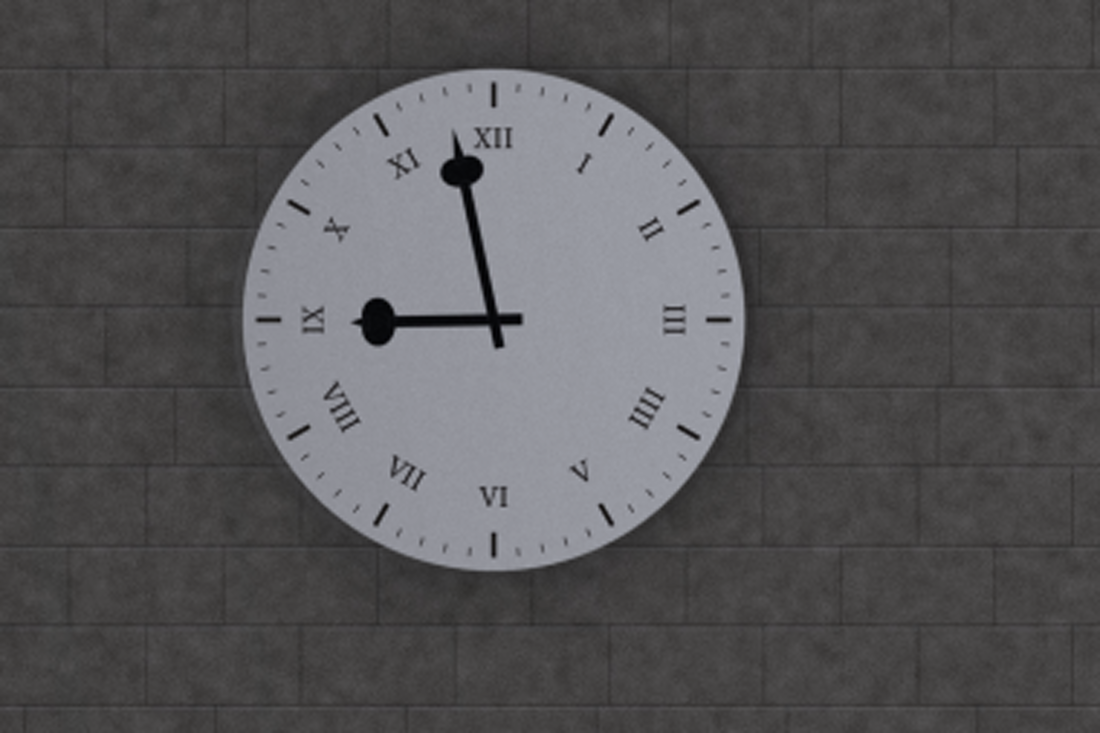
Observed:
8.58
